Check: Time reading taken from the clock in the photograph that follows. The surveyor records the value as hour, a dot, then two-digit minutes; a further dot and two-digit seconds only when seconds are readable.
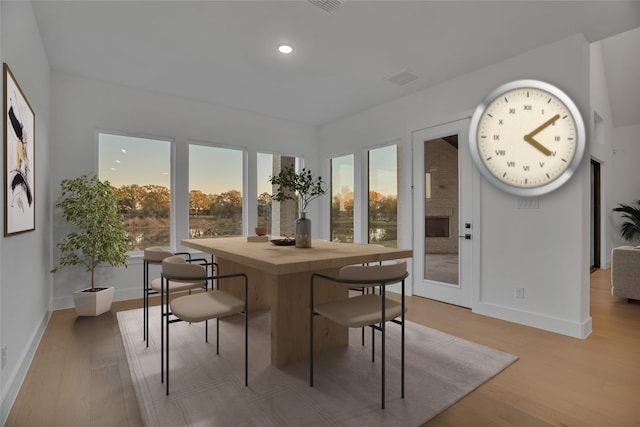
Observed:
4.09
